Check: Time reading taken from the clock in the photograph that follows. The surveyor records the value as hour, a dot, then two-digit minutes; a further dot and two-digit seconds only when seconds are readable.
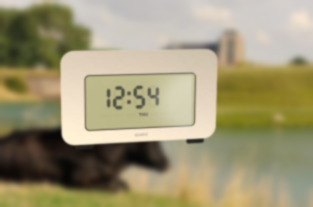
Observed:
12.54
